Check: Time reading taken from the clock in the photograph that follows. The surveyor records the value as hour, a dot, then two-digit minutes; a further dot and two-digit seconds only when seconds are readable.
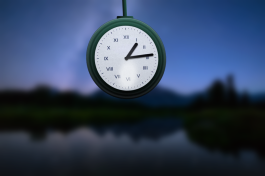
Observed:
1.14
